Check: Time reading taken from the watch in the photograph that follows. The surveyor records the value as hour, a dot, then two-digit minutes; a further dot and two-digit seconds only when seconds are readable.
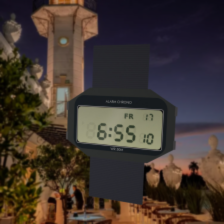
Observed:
6.55.10
